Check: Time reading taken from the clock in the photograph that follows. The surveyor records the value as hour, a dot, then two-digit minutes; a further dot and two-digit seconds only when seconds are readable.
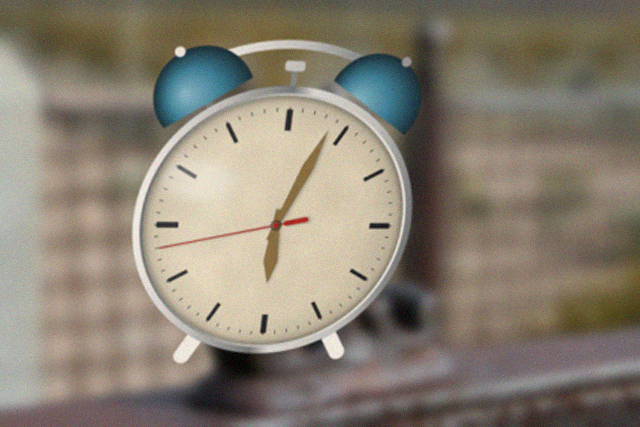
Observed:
6.03.43
